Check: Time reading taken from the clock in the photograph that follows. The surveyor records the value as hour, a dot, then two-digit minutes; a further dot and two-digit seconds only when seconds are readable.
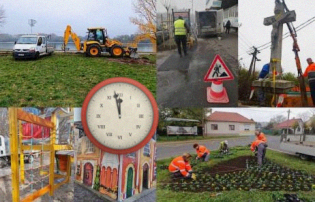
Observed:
11.58
